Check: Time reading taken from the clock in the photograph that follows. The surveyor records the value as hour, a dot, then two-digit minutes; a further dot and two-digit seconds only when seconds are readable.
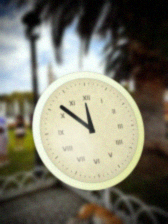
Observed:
11.52
